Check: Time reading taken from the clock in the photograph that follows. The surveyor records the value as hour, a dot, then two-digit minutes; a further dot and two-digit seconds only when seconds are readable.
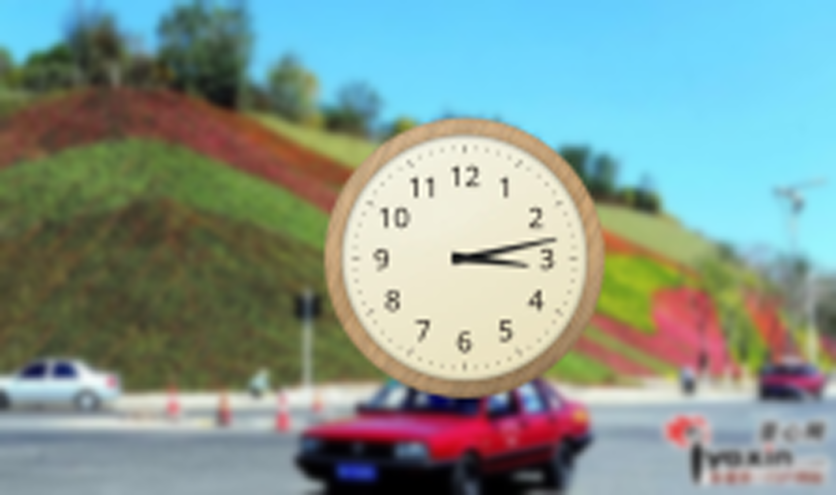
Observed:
3.13
